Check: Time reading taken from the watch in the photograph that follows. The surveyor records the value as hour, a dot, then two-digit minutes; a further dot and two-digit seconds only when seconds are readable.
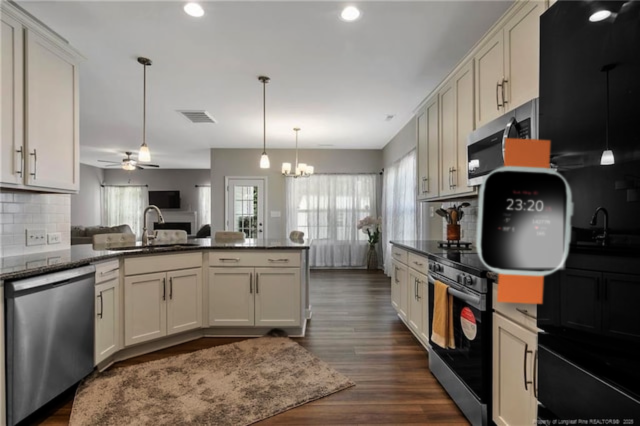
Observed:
23.20
